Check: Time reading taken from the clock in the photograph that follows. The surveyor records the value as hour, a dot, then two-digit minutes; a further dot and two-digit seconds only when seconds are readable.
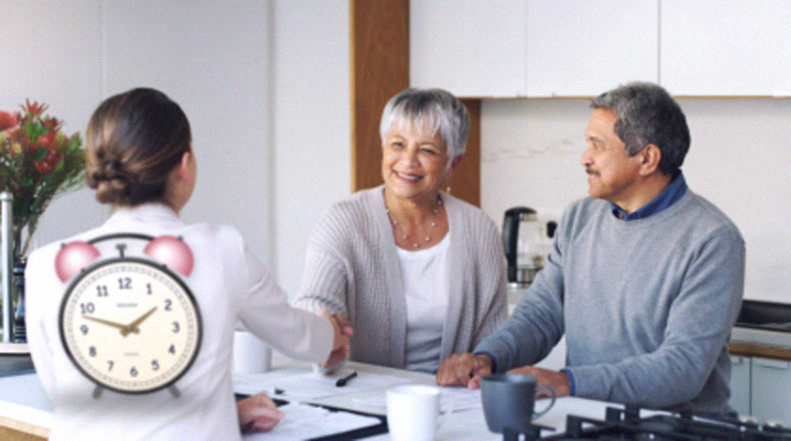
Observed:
1.48
